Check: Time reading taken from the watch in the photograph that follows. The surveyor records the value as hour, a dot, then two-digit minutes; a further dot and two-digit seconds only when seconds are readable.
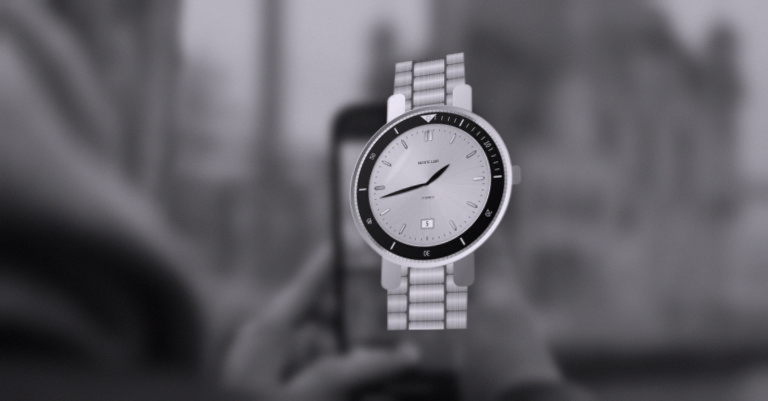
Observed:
1.43
